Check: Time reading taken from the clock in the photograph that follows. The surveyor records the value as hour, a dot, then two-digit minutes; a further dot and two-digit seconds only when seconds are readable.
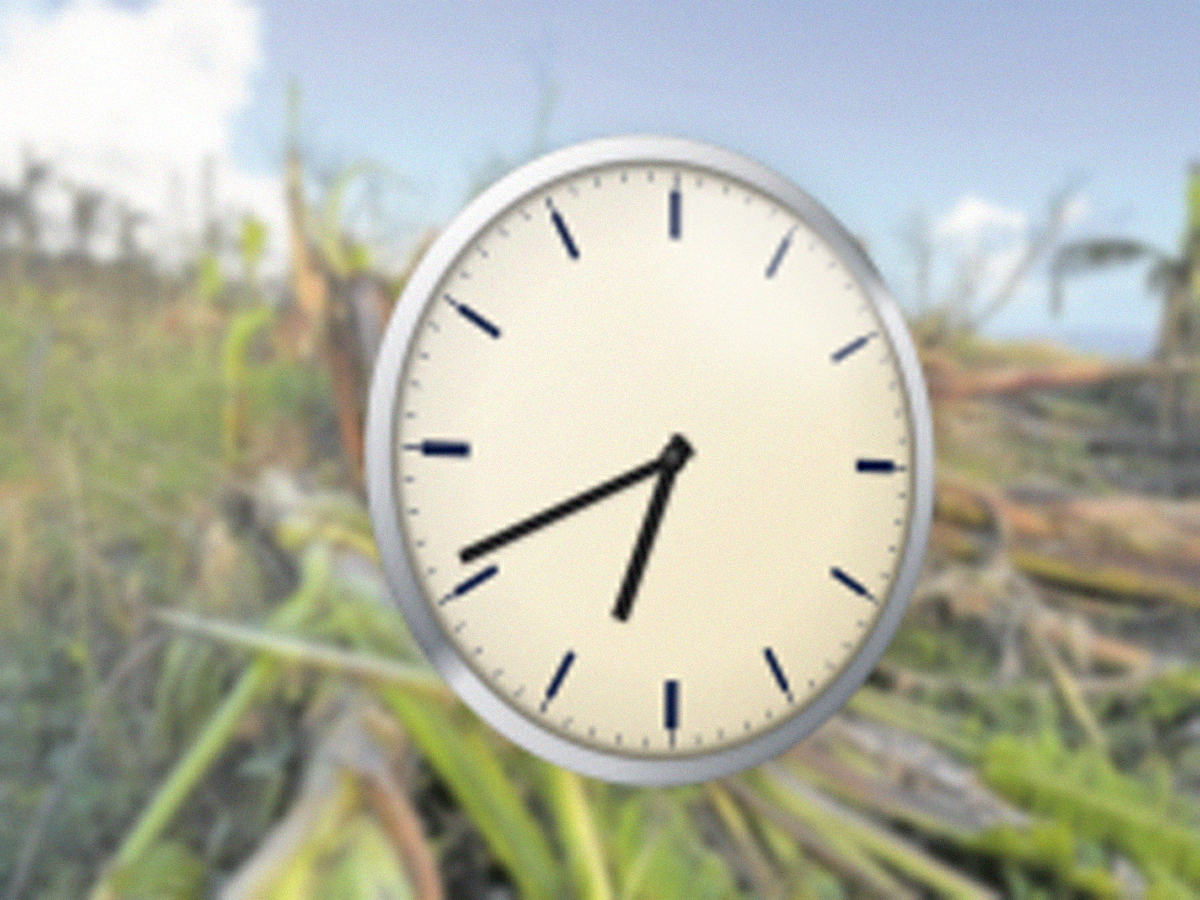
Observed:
6.41
